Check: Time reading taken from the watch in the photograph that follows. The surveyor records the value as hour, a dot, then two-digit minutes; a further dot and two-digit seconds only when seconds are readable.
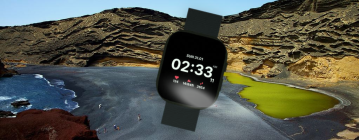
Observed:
2.33
